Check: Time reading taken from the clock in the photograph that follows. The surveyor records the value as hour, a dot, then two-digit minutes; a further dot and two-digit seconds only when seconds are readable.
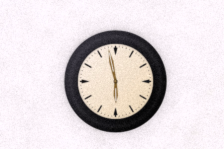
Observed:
5.58
